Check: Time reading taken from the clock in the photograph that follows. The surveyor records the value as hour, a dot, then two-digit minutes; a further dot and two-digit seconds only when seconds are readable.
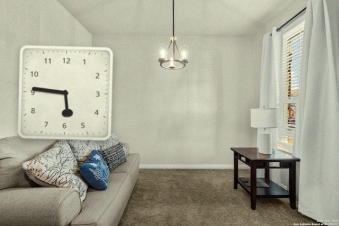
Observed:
5.46
